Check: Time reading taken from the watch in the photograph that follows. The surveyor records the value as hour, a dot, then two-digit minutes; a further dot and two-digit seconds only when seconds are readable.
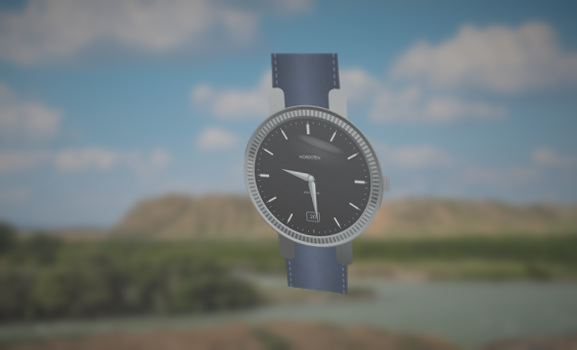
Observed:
9.29
